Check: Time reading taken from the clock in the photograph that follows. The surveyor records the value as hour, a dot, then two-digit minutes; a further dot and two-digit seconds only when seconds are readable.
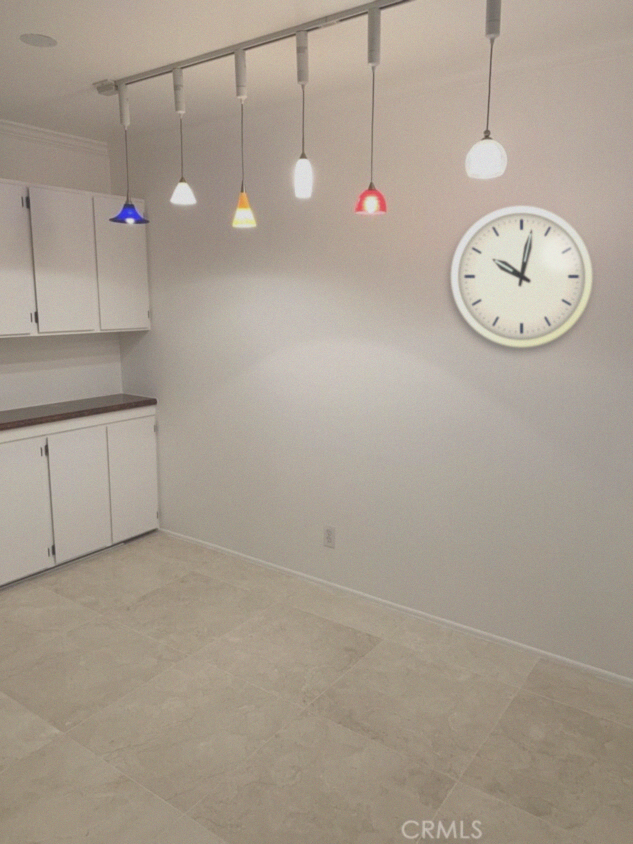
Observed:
10.02
